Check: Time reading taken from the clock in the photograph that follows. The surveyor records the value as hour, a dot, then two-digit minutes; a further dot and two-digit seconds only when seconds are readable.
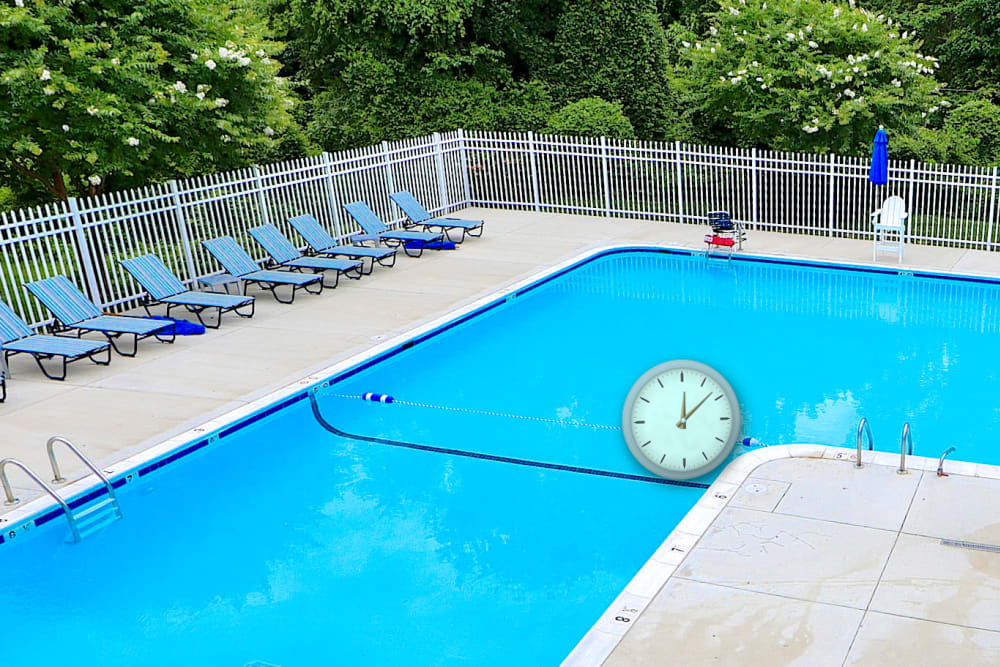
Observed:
12.08
